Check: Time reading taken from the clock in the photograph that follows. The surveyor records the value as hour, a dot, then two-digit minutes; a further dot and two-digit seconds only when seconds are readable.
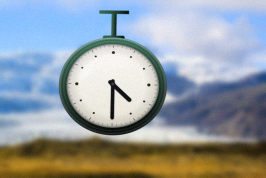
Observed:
4.30
